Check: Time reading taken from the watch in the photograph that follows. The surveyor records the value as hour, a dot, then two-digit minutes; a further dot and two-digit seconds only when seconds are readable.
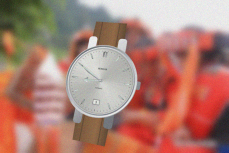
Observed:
8.50
